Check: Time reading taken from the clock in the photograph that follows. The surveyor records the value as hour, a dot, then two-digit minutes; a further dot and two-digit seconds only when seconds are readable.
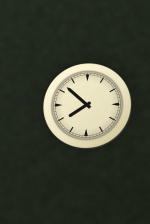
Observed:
7.52
